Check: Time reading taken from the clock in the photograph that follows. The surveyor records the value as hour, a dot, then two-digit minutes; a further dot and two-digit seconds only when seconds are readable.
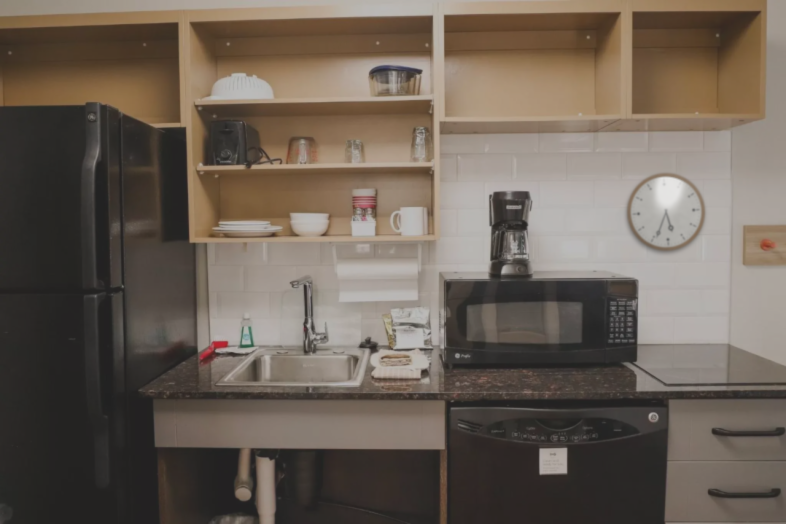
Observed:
5.34
